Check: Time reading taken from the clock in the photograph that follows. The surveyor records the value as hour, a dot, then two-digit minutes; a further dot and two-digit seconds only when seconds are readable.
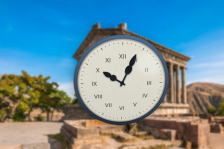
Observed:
10.04
